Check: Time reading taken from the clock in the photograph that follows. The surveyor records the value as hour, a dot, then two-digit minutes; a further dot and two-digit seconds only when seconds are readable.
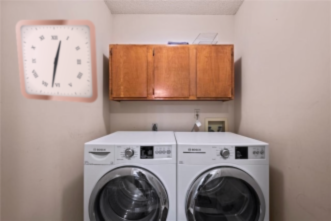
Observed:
12.32
